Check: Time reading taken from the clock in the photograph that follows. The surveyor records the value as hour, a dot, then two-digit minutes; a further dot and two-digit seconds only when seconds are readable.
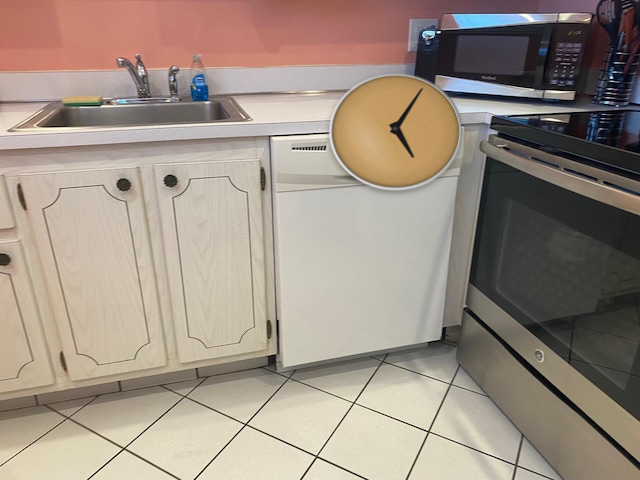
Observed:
5.05
